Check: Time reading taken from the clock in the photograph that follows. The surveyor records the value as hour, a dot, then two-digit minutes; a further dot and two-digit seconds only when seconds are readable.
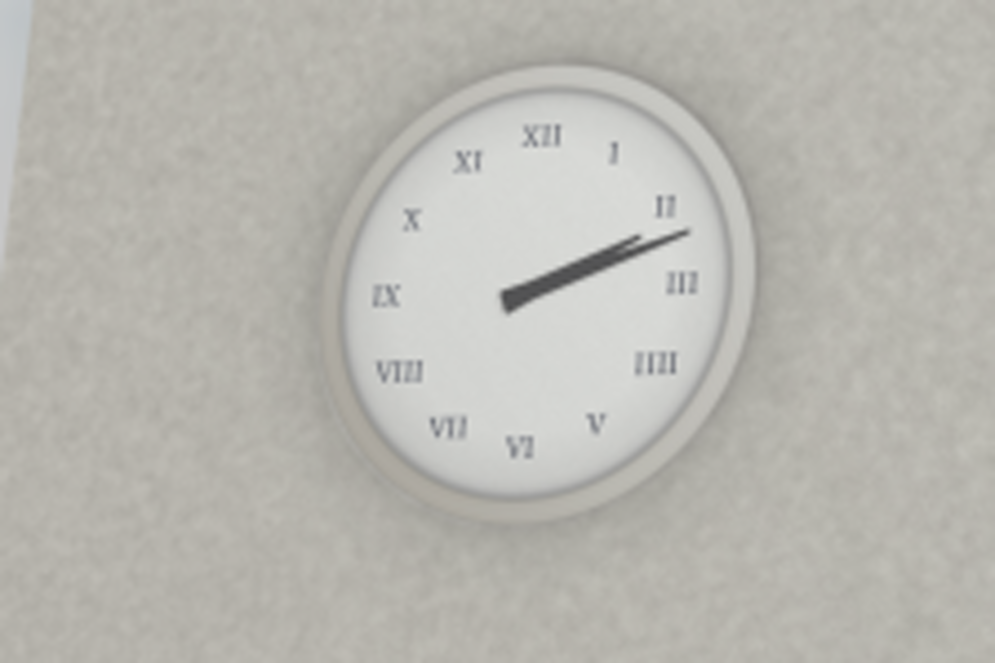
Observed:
2.12
